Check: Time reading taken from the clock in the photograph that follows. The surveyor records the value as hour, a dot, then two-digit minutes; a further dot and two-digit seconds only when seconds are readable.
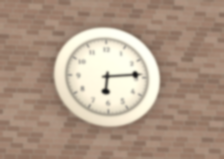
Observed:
6.14
